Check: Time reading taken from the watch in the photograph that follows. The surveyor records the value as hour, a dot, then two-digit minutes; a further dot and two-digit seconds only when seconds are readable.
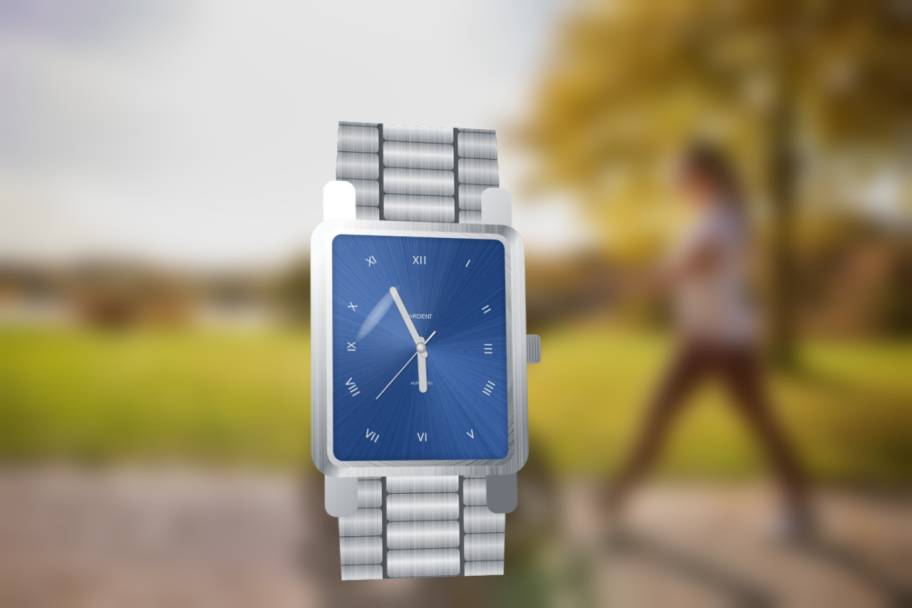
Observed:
5.55.37
